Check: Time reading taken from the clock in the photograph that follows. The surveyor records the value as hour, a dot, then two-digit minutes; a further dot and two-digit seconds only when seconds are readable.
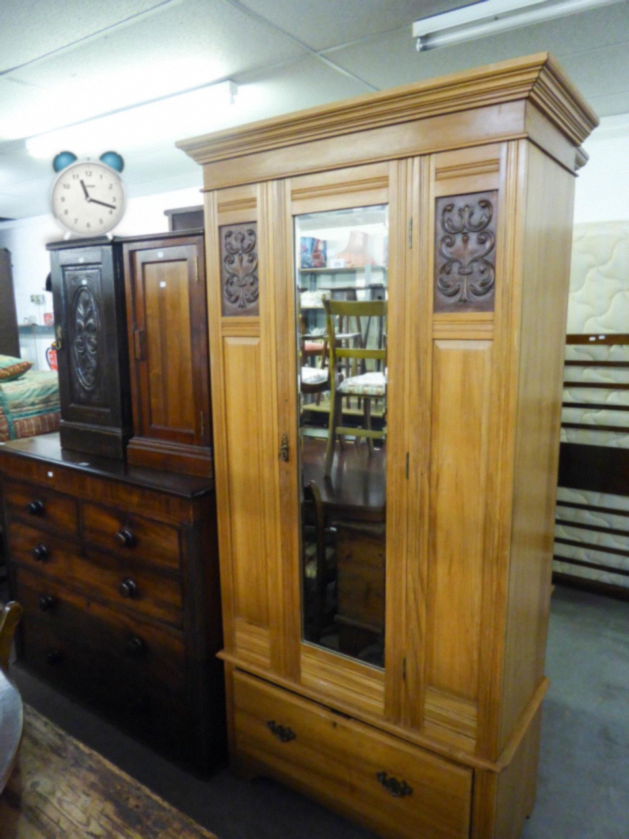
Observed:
11.18
